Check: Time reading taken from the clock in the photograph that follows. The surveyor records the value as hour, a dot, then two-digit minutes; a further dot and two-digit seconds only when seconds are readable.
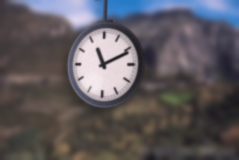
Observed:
11.11
